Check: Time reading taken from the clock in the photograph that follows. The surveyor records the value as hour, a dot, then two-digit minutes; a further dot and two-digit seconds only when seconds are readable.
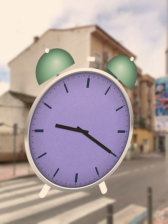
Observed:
9.20
